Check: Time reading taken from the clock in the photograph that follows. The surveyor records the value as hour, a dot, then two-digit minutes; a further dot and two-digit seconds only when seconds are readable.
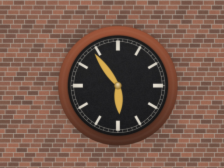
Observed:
5.54
